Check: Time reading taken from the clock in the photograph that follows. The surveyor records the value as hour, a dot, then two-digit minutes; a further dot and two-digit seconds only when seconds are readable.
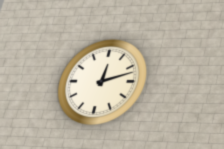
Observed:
12.12
